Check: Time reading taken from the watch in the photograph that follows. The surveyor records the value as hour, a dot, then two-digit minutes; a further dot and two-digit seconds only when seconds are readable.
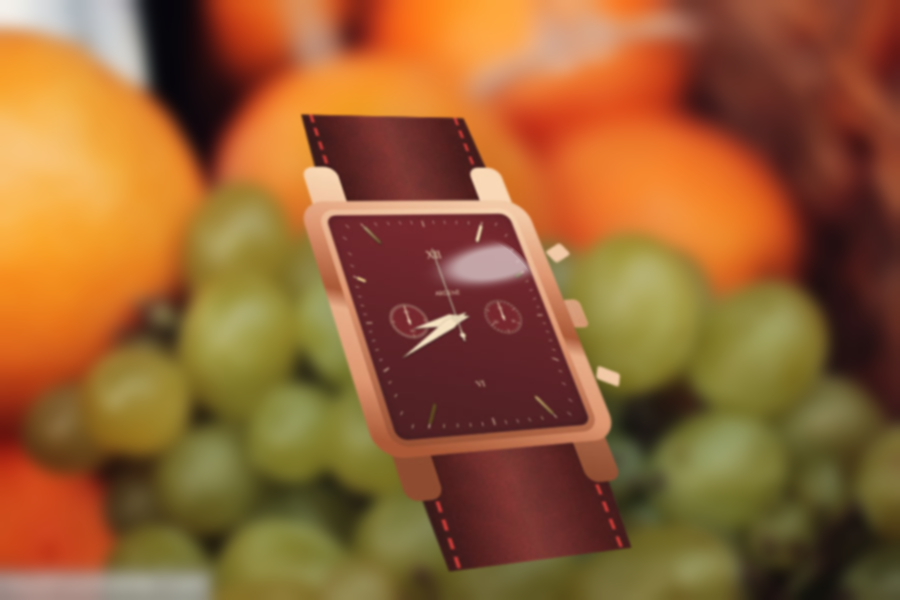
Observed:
8.40
